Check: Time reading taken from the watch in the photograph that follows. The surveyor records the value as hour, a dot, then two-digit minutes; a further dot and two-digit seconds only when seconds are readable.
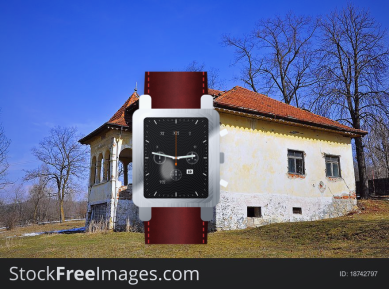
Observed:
2.47
